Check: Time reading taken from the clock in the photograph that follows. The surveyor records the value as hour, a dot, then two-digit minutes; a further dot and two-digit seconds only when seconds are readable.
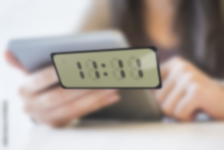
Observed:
11.11
